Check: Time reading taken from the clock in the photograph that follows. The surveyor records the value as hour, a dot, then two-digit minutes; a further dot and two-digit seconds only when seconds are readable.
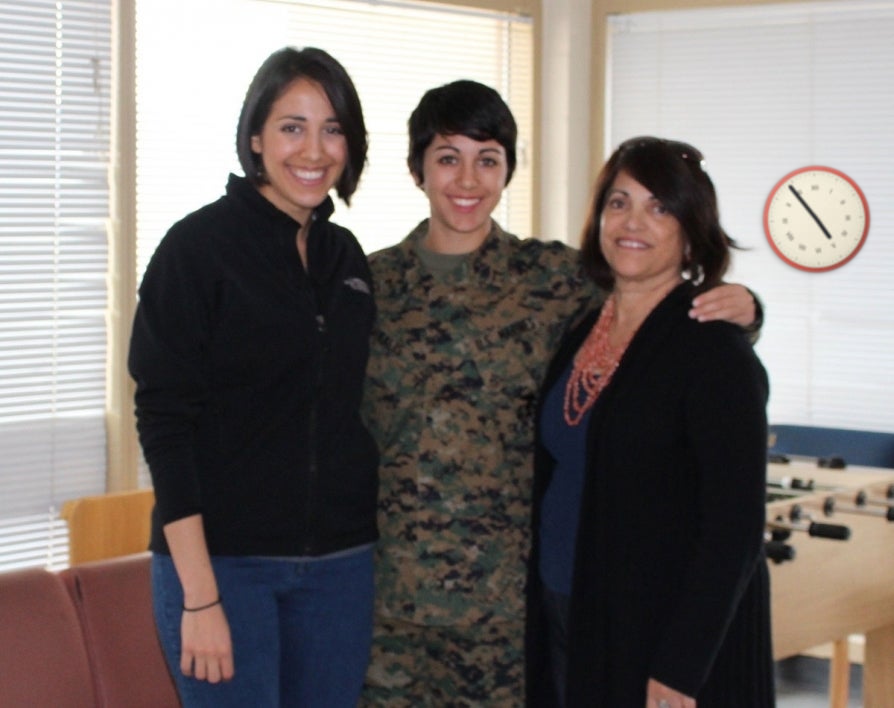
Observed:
4.54
